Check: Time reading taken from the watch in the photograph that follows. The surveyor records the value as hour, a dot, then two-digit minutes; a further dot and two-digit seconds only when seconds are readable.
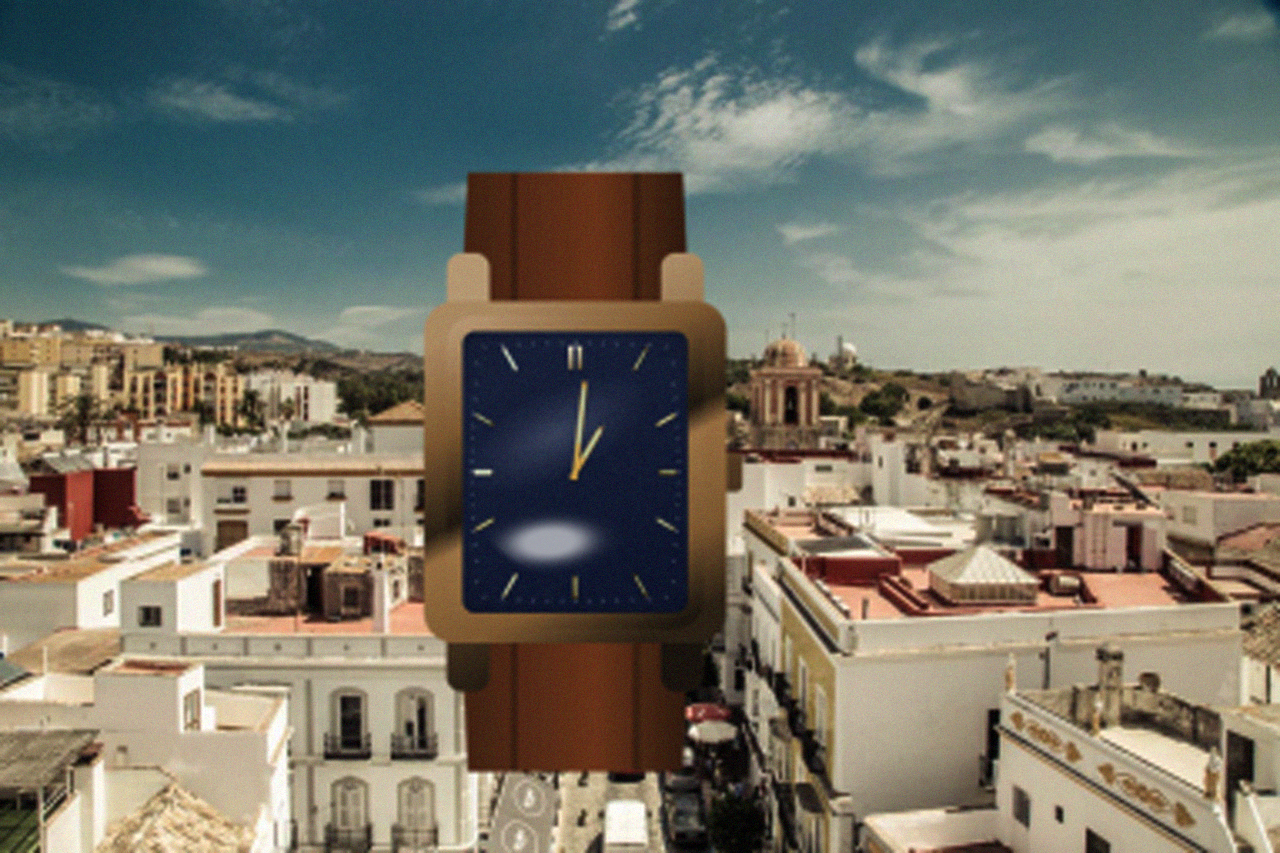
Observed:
1.01
